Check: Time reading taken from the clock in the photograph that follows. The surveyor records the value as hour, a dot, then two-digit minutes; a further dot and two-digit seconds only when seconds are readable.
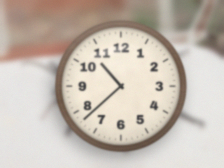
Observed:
10.38
